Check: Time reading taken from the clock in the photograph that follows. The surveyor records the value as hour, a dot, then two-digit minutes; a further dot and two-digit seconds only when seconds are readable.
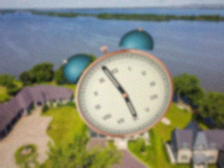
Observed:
5.58
